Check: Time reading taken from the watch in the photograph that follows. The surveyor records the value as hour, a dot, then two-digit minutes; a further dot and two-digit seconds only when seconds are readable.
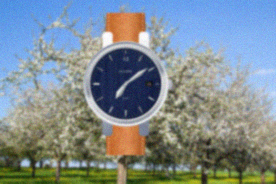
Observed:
7.09
